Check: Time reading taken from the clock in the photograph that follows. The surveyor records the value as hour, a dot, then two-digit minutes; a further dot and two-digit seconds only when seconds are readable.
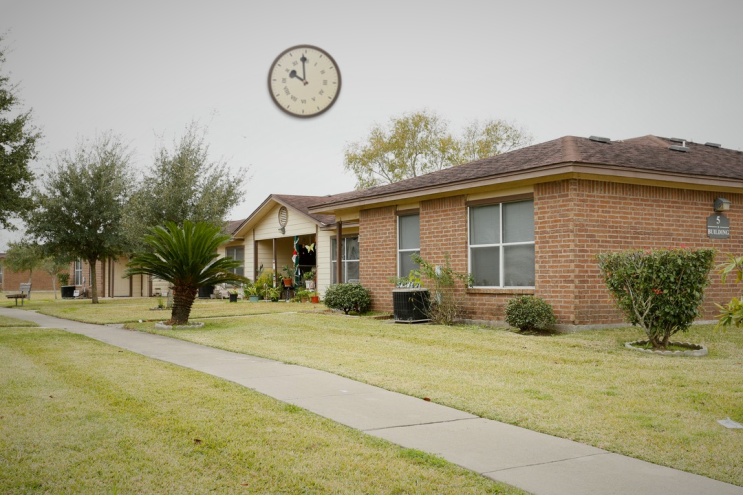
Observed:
9.59
